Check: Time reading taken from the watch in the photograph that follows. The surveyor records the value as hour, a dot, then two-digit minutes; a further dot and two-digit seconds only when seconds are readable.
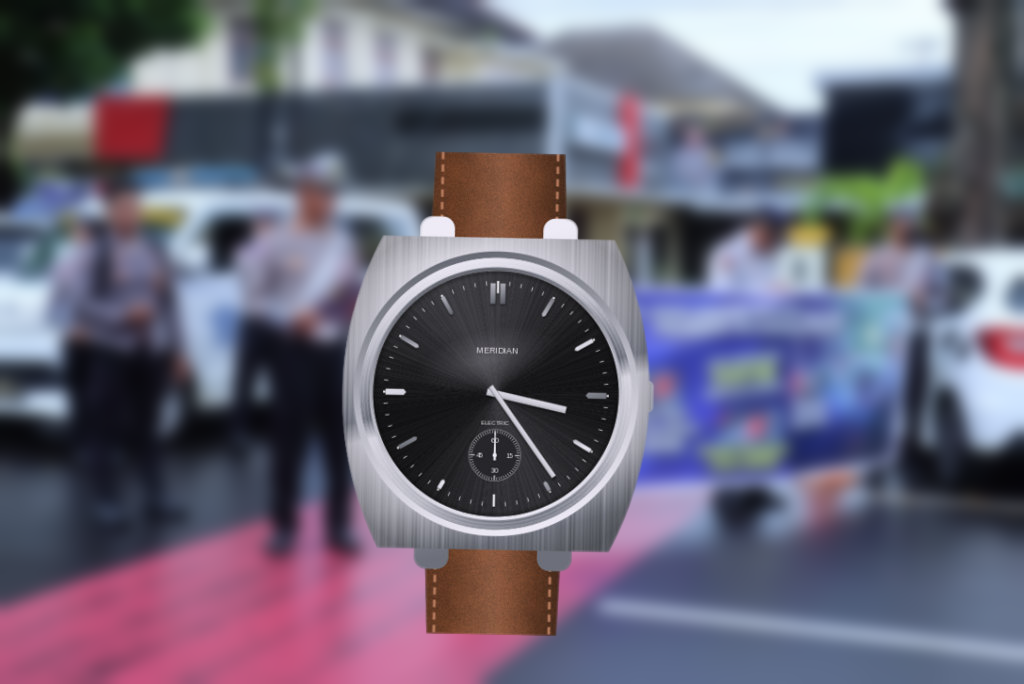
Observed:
3.24
